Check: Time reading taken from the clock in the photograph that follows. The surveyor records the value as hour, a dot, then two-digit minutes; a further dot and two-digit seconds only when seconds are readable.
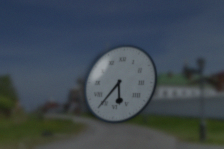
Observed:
5.36
